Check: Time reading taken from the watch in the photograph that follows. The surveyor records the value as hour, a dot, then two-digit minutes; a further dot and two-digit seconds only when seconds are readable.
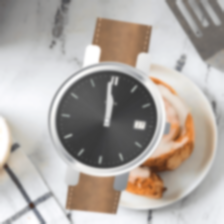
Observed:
11.59
